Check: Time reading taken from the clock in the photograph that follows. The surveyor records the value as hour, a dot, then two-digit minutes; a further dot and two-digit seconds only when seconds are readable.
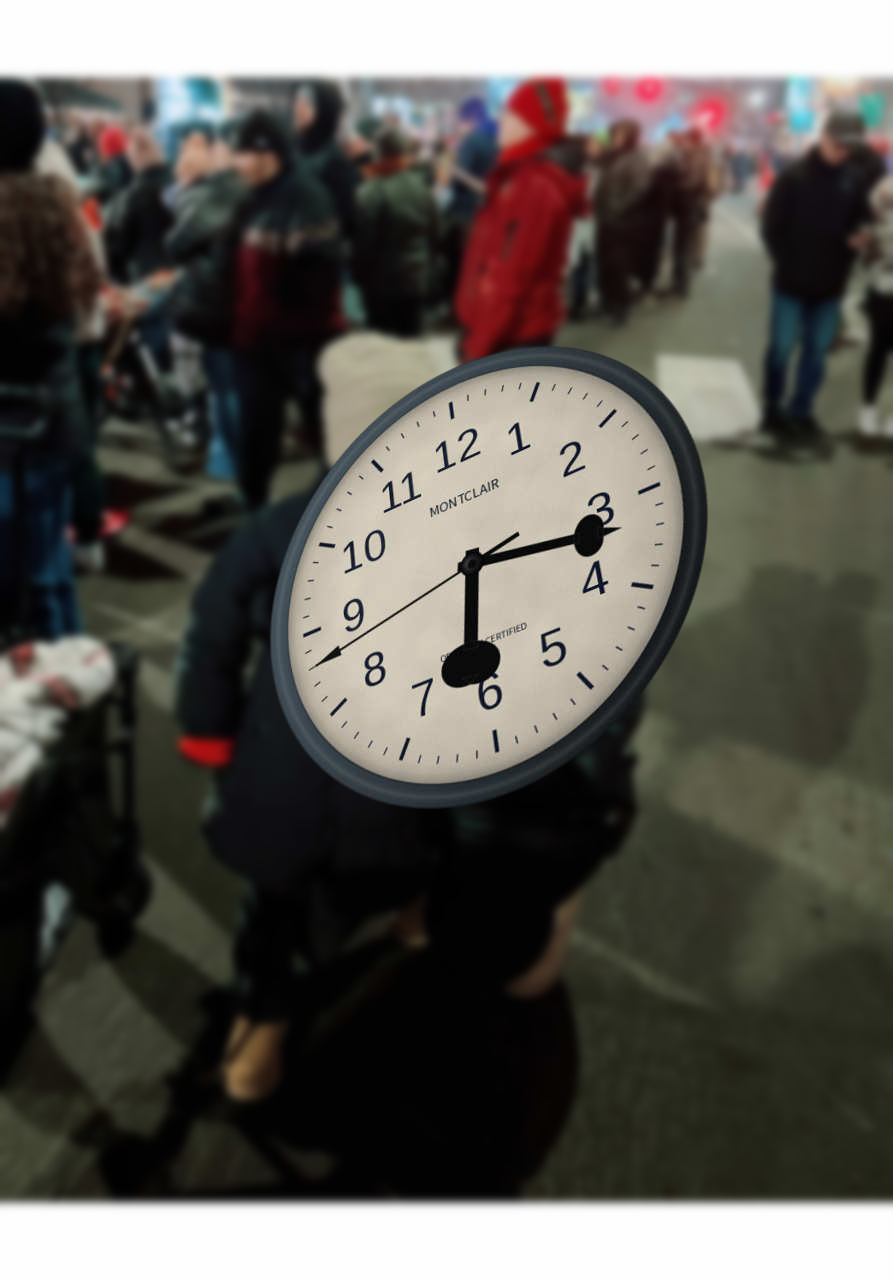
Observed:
6.16.43
